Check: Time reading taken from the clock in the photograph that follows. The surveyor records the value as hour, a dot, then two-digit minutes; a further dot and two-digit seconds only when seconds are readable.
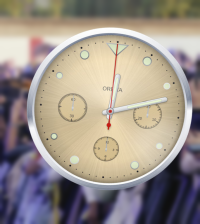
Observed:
12.12
